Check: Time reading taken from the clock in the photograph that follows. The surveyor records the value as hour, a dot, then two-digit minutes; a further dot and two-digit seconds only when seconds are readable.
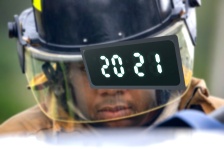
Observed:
20.21
